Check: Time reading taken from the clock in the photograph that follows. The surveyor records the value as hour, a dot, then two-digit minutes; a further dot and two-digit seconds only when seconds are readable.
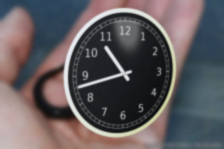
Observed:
10.43
